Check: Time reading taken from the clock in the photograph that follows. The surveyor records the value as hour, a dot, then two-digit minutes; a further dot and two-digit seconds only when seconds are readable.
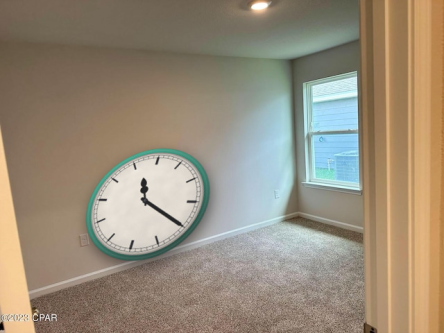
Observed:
11.20
